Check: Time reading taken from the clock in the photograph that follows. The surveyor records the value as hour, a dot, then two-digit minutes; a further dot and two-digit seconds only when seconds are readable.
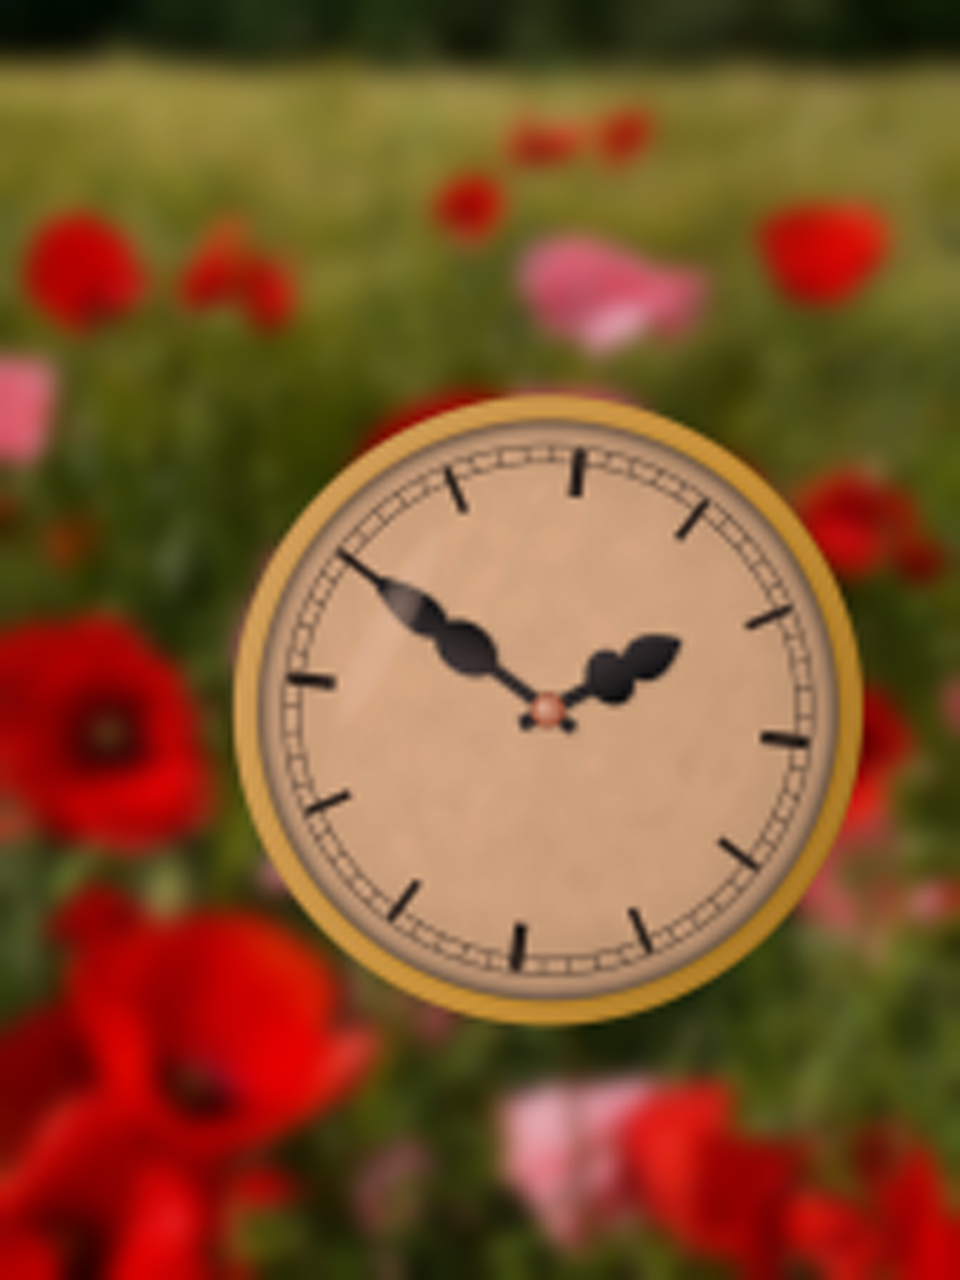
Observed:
1.50
